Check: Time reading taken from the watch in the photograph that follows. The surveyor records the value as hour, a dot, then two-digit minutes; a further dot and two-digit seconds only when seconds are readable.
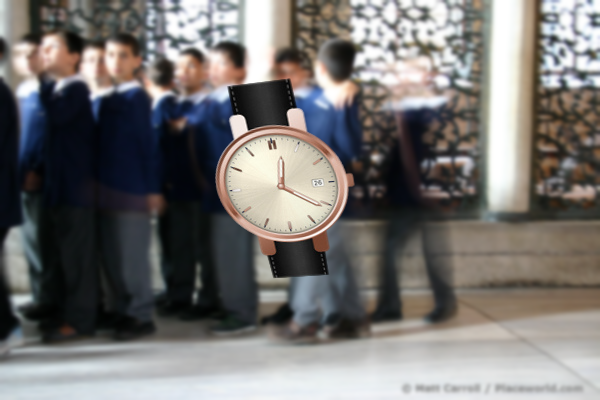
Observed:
12.21
